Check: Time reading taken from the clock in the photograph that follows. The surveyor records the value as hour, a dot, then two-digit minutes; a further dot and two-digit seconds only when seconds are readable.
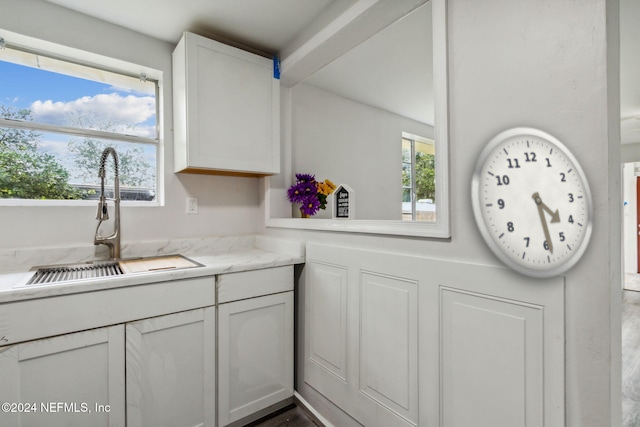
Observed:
4.29
